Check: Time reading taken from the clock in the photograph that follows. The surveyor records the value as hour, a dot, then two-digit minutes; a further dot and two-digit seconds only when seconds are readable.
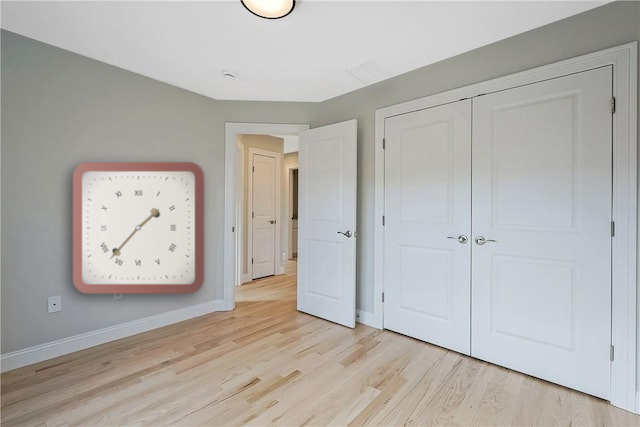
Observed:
1.37
